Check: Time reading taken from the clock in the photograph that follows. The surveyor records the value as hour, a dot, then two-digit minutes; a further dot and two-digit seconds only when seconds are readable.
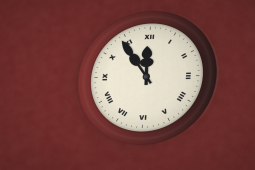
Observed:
11.54
